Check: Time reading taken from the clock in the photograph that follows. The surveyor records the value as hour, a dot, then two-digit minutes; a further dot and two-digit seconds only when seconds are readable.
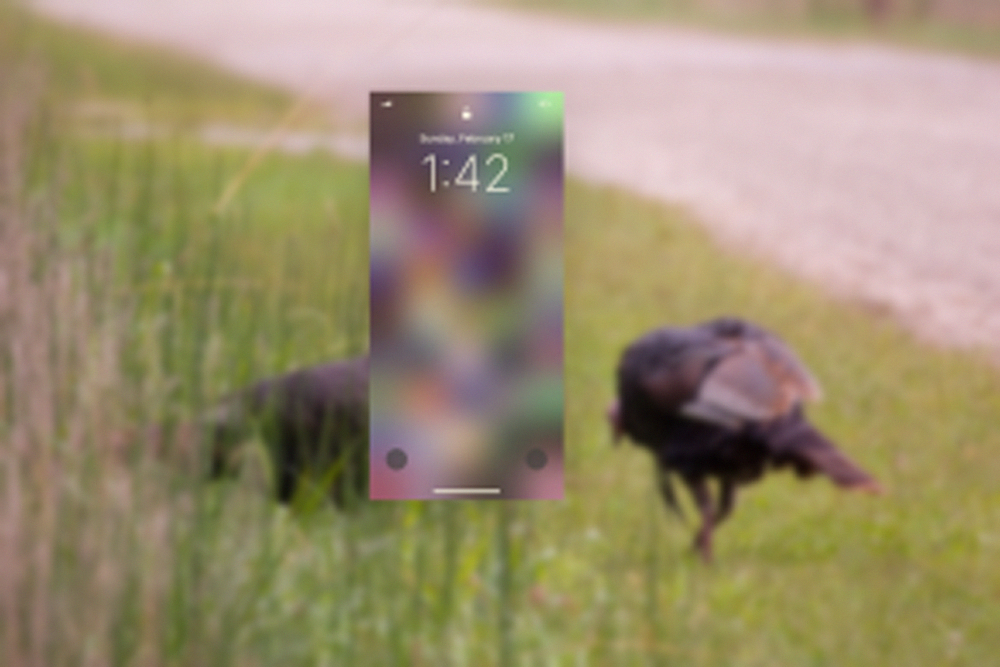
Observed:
1.42
